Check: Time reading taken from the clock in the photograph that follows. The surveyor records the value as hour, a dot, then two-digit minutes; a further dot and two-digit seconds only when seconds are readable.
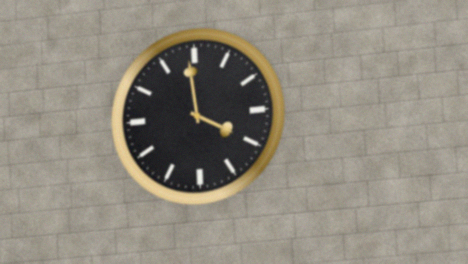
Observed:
3.59
